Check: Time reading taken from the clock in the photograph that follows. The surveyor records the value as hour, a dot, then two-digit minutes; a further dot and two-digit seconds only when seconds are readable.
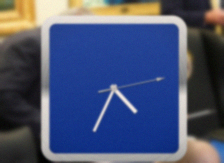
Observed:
4.34.13
